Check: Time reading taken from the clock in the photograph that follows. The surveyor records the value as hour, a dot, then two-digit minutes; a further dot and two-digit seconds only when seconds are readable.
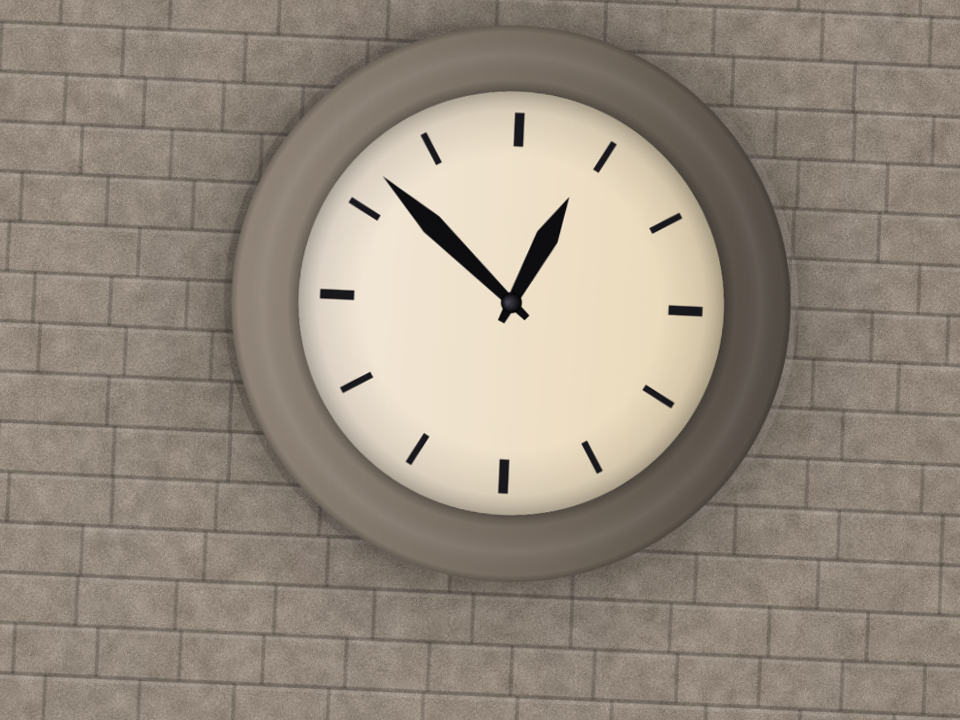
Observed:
12.52
